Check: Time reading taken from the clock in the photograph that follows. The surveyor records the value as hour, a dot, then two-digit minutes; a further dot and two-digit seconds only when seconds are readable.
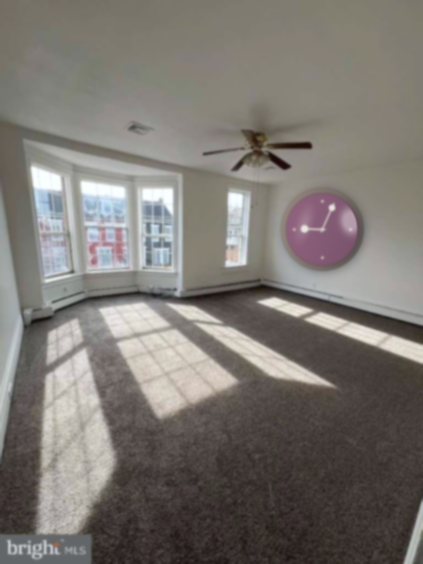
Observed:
9.04
